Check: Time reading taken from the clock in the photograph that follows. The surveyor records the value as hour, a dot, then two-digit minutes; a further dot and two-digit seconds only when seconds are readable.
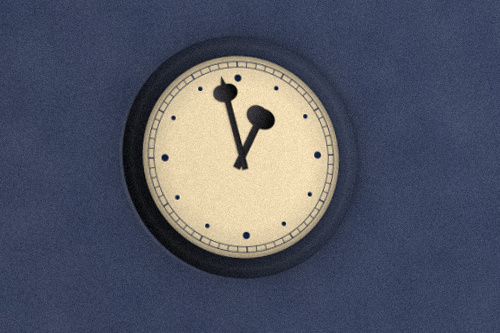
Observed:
12.58
